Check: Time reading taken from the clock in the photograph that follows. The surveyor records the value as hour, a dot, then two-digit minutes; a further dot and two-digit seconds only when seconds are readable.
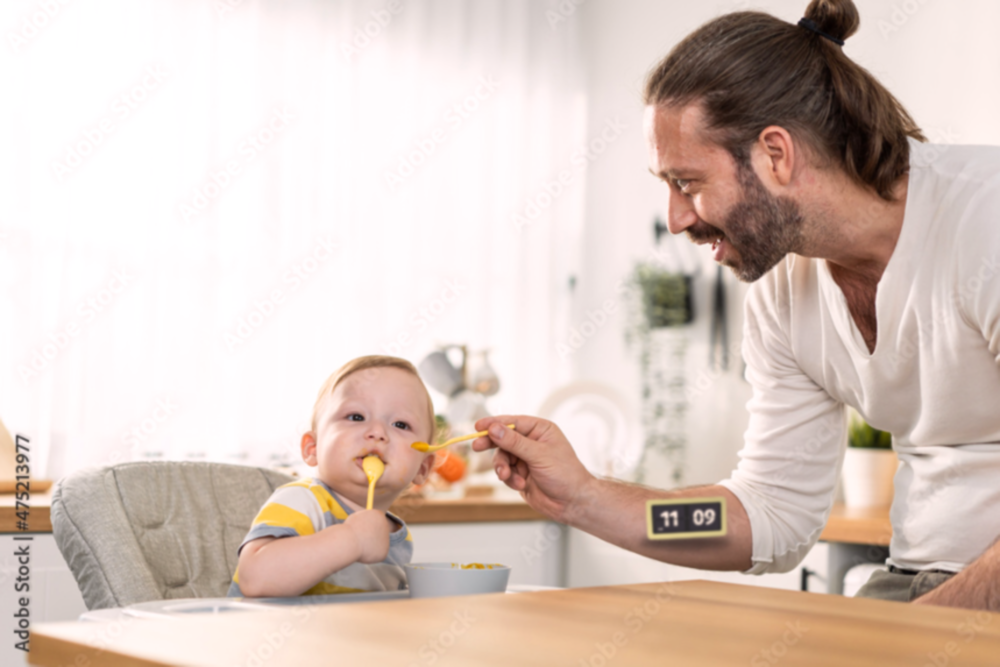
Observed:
11.09
